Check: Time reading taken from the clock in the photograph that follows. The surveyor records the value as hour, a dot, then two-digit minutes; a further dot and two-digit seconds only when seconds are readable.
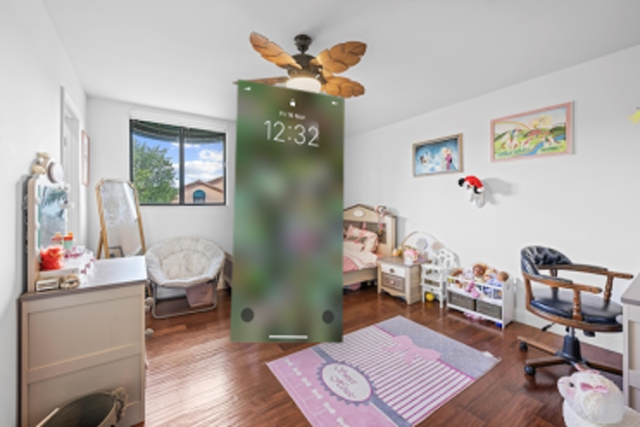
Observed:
12.32
